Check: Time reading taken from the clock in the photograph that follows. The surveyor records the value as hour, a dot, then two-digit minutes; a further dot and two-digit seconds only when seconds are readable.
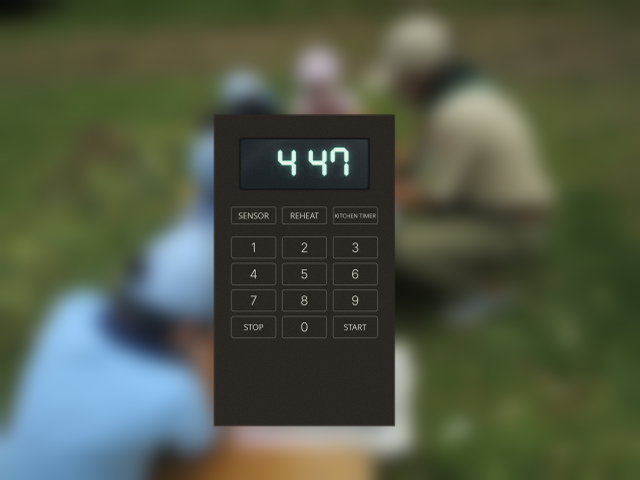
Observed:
4.47
